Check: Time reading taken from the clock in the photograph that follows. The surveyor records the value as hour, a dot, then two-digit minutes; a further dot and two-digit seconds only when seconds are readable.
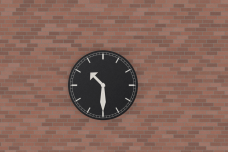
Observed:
10.30
